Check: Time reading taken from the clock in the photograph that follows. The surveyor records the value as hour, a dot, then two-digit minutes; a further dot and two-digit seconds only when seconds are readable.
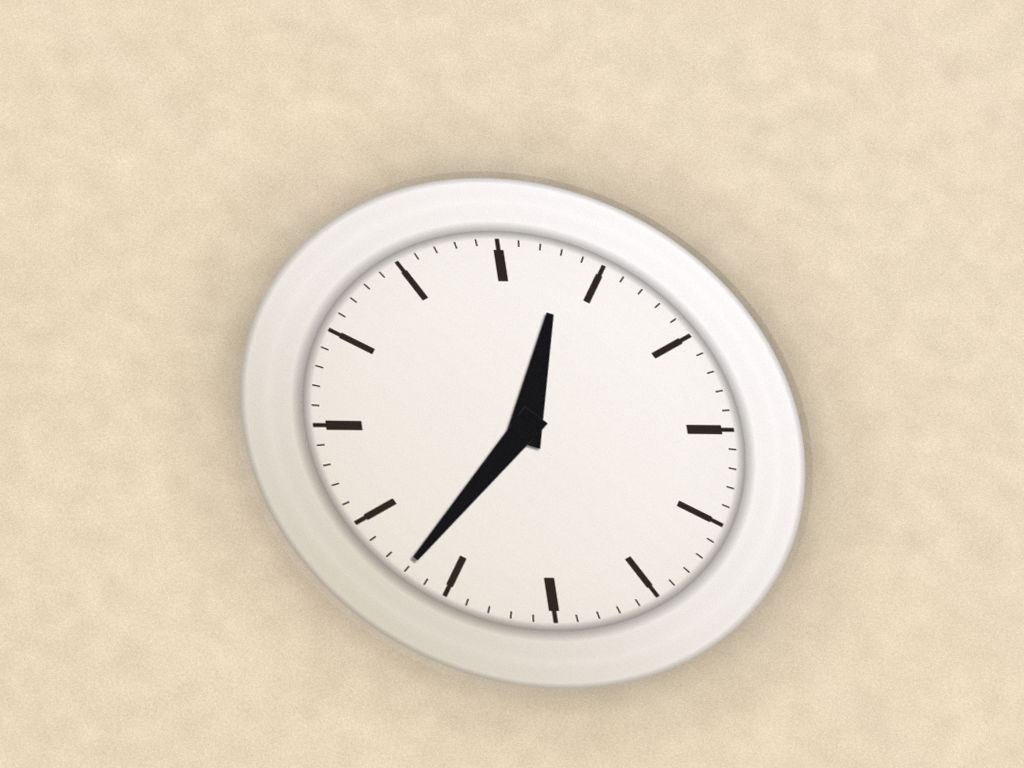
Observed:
12.37
